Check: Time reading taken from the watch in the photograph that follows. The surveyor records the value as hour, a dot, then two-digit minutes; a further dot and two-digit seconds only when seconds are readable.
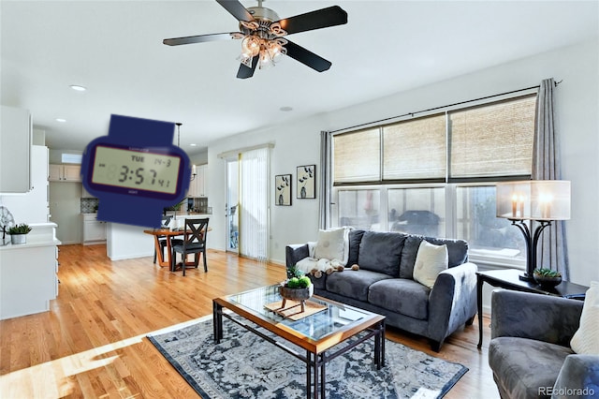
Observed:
3.57
